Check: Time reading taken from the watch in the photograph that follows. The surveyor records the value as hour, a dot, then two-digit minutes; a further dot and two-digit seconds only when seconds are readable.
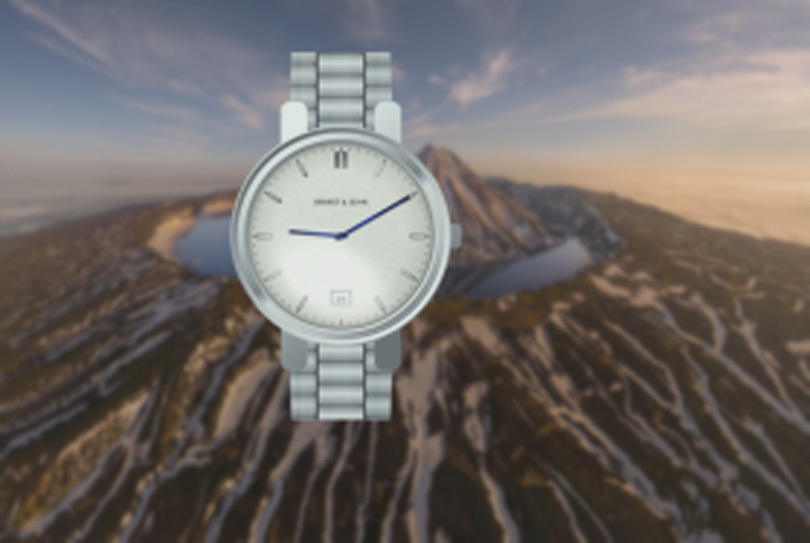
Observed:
9.10
